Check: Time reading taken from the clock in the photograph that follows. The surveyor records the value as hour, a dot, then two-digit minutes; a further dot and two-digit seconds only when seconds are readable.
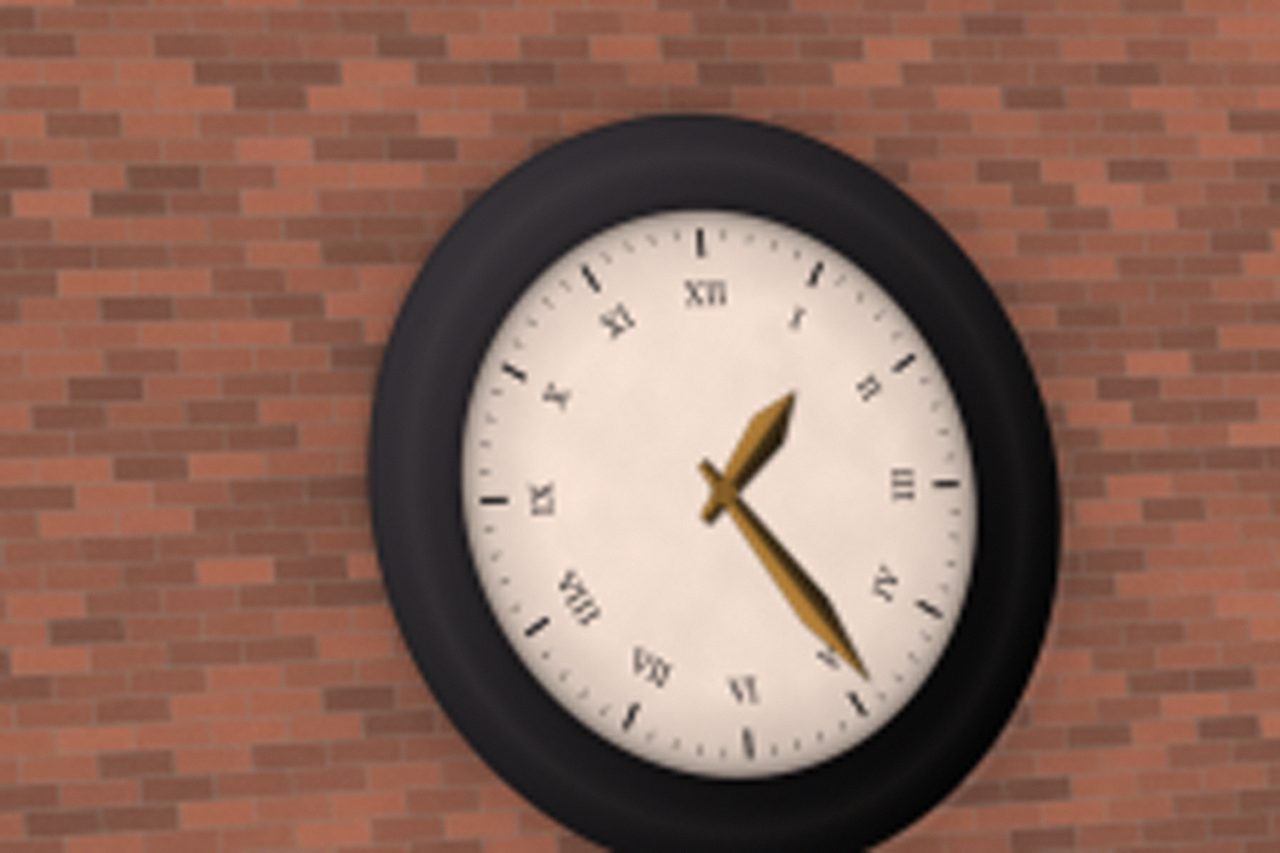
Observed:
1.24
